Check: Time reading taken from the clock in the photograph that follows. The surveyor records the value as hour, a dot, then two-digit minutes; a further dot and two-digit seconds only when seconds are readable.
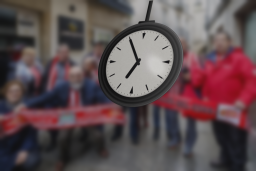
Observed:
6.55
